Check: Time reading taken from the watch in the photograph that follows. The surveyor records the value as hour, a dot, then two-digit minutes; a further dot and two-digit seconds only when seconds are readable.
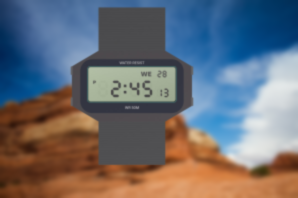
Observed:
2.45
